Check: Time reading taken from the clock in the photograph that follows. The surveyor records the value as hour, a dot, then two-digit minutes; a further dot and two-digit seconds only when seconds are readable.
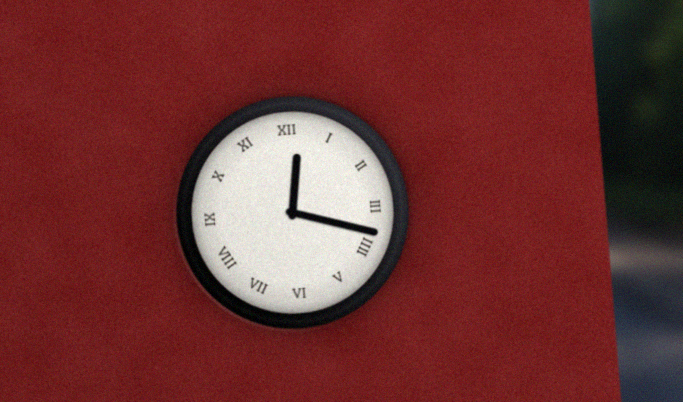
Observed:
12.18
